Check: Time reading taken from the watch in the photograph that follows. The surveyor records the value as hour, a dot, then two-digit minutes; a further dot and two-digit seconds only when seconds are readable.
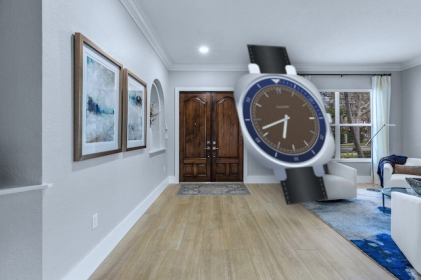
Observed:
6.42
